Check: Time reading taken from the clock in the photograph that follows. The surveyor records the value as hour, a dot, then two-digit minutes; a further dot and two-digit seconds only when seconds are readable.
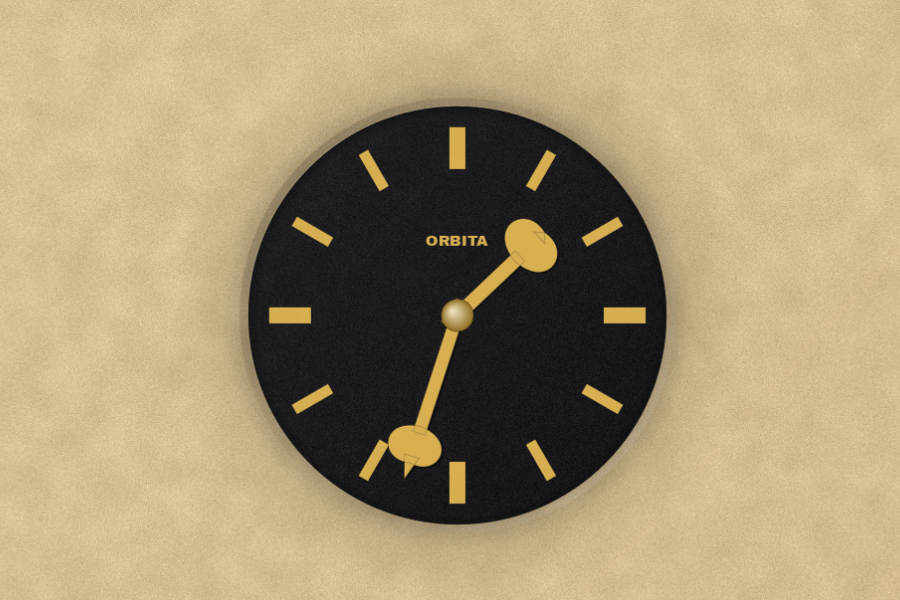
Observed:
1.33
